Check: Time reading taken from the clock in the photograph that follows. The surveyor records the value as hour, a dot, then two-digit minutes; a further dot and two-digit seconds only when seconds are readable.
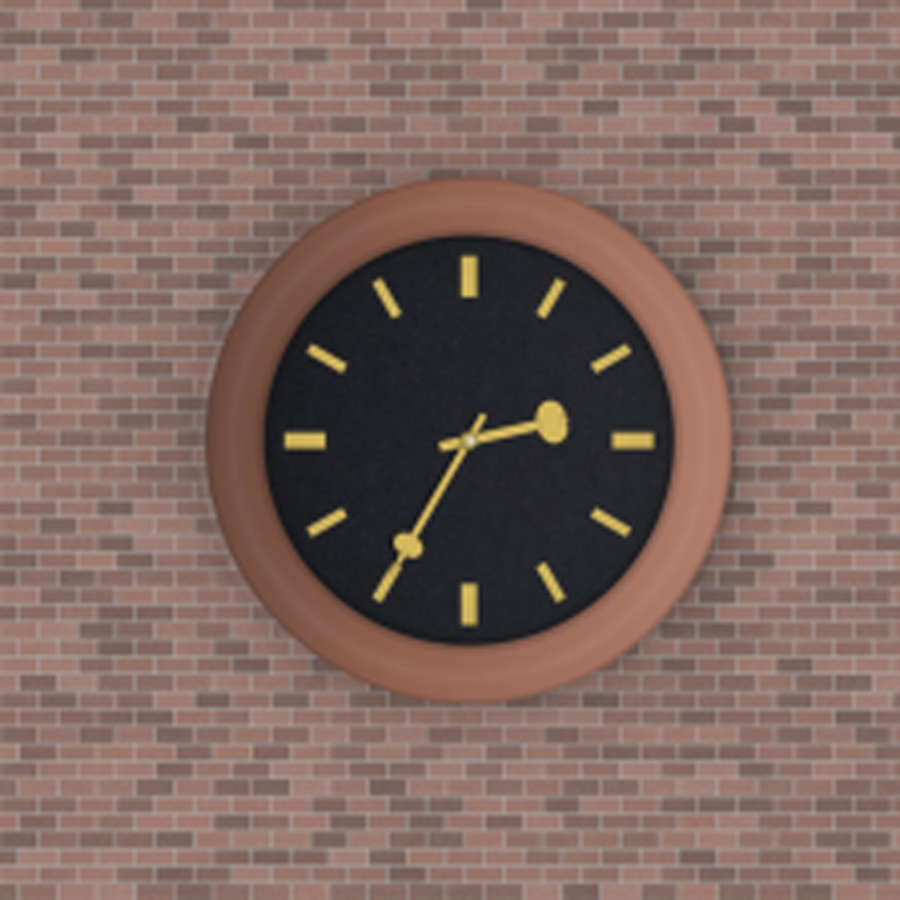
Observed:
2.35
